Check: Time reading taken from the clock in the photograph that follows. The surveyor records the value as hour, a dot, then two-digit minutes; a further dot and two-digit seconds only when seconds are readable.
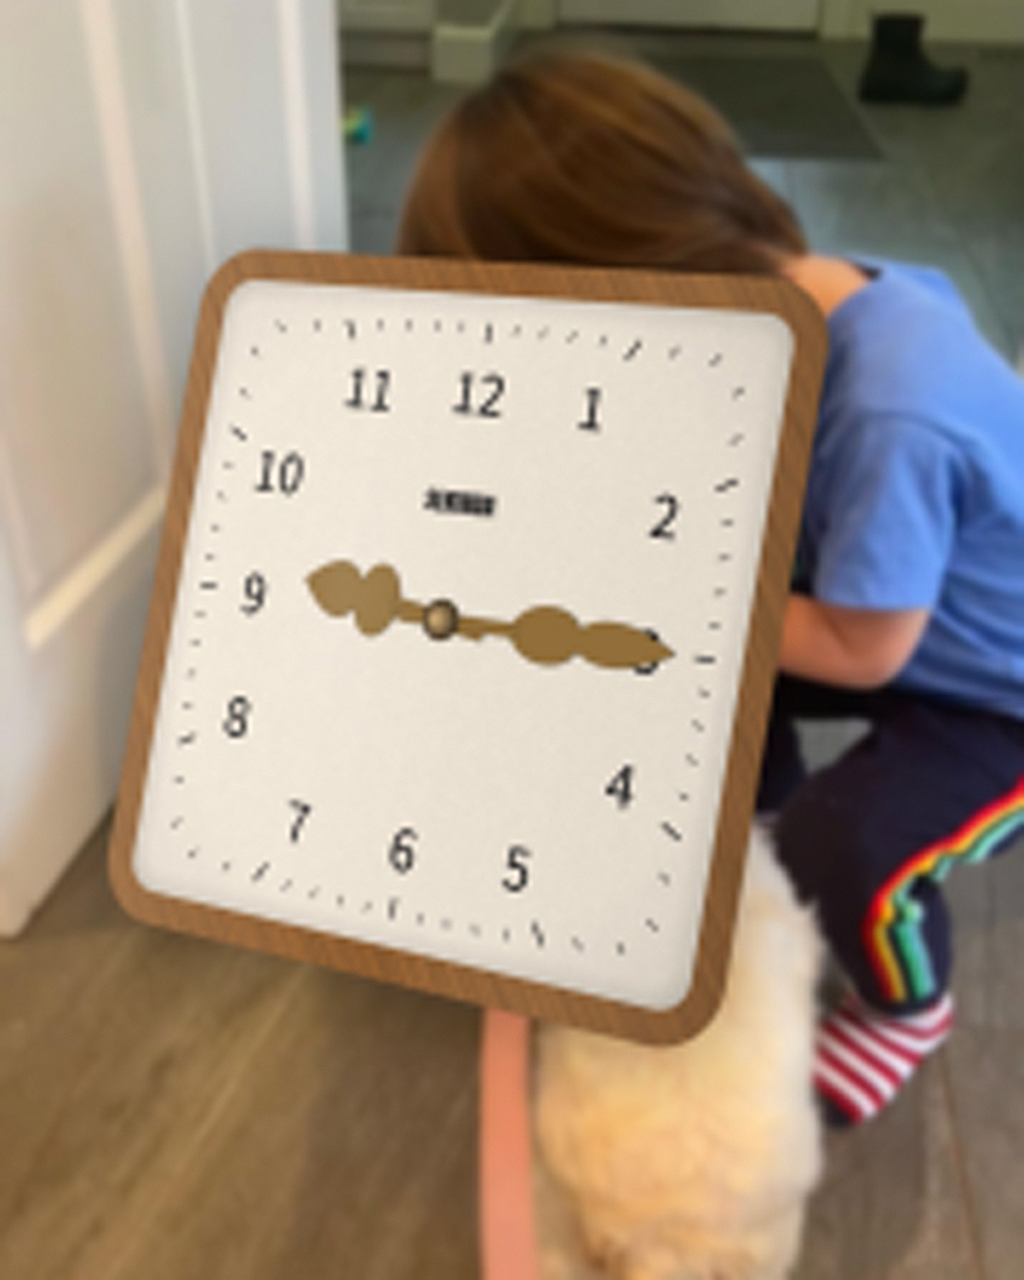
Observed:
9.15
